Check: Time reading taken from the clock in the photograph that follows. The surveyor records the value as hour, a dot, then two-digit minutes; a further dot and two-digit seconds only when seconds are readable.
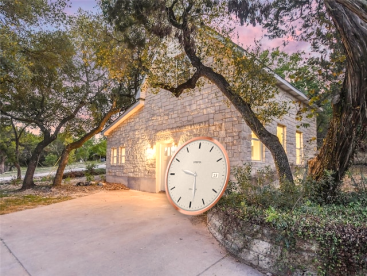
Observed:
9.29
